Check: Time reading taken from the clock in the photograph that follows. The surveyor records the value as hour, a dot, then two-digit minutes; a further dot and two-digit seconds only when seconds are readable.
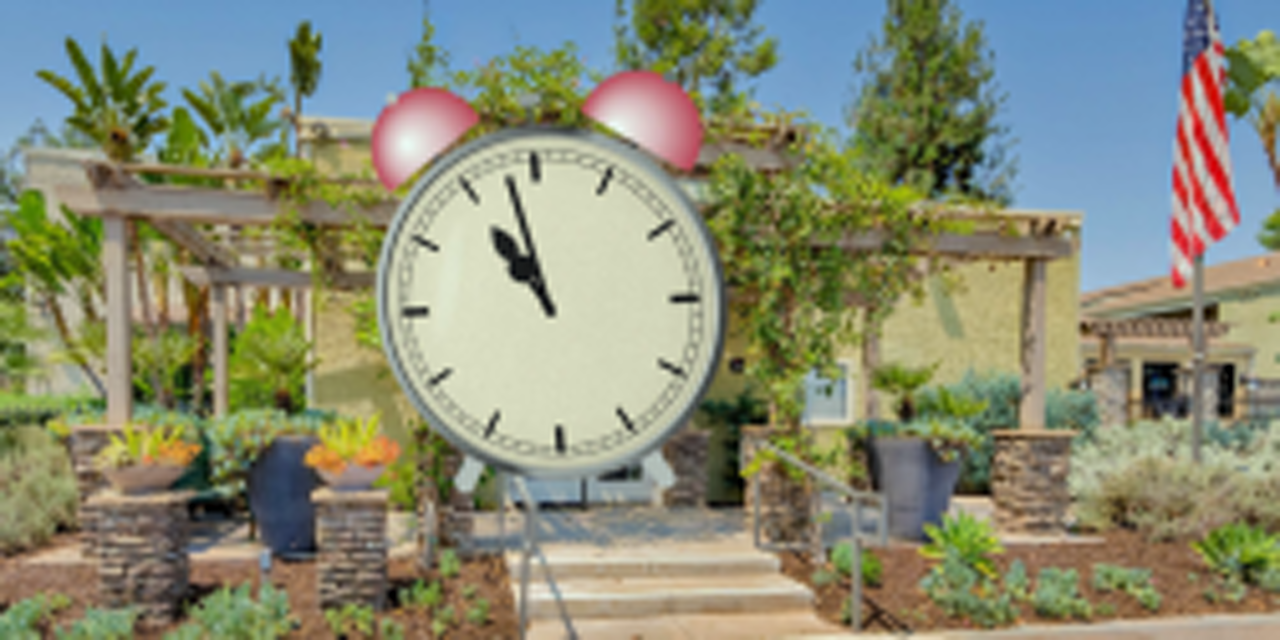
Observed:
10.58
